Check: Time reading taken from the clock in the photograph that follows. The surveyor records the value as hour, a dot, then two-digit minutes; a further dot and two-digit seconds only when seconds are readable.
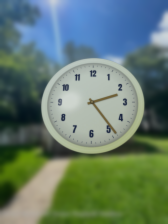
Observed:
2.24
